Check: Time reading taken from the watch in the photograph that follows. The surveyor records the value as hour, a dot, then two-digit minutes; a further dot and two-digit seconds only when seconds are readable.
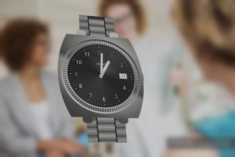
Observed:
1.01
